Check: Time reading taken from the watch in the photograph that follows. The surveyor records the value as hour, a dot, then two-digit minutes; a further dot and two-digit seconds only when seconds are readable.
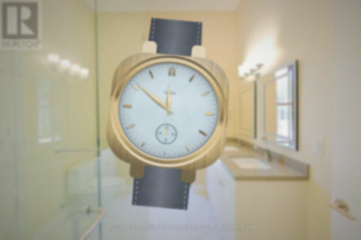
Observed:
11.51
